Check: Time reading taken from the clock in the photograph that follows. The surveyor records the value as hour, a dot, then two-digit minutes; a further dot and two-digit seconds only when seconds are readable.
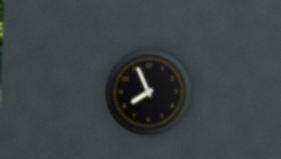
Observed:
7.56
